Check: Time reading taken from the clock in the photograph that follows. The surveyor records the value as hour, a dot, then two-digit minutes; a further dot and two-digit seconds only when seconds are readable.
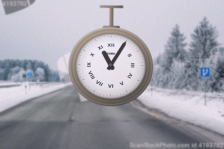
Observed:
11.05
